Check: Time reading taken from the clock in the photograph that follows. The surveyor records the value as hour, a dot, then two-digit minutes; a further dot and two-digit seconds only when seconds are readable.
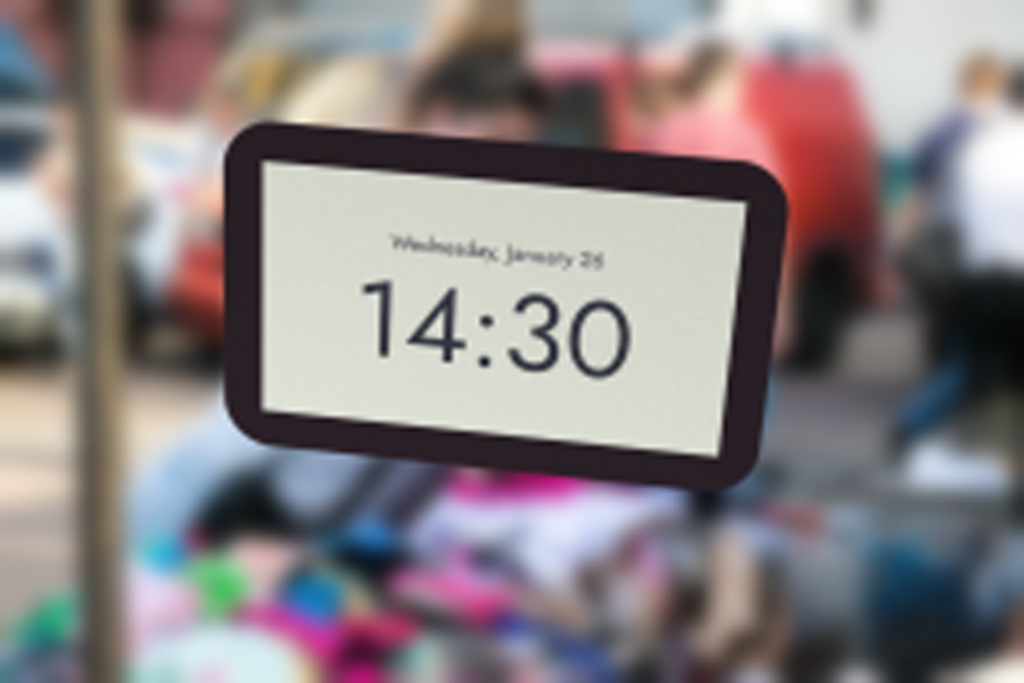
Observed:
14.30
